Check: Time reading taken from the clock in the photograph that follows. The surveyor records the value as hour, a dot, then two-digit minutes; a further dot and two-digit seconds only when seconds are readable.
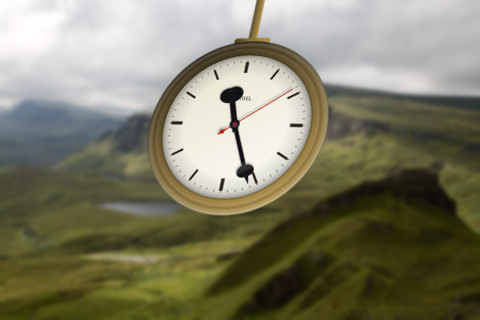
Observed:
11.26.09
